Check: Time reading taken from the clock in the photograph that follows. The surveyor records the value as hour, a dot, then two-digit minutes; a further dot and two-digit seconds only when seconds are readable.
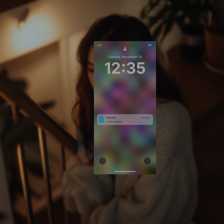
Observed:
12.35
